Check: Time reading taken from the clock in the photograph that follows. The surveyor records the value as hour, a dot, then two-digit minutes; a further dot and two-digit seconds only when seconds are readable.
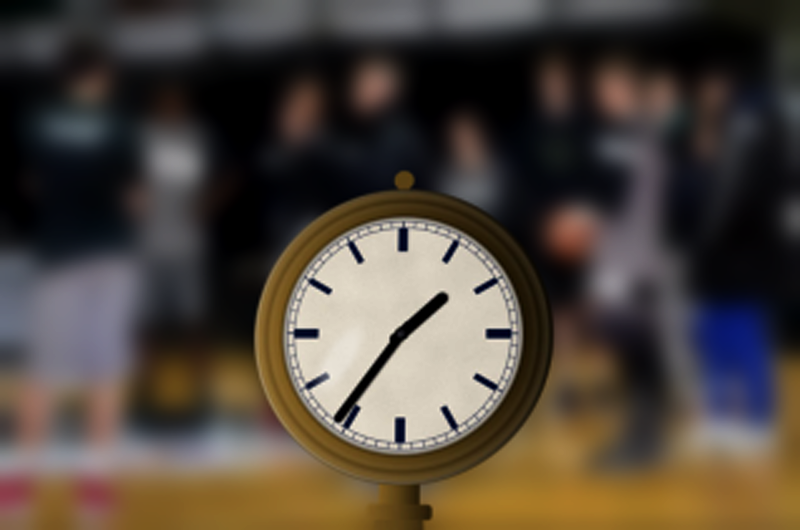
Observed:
1.36
